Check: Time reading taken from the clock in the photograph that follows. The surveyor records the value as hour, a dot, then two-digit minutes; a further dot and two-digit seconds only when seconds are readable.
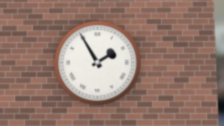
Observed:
1.55
